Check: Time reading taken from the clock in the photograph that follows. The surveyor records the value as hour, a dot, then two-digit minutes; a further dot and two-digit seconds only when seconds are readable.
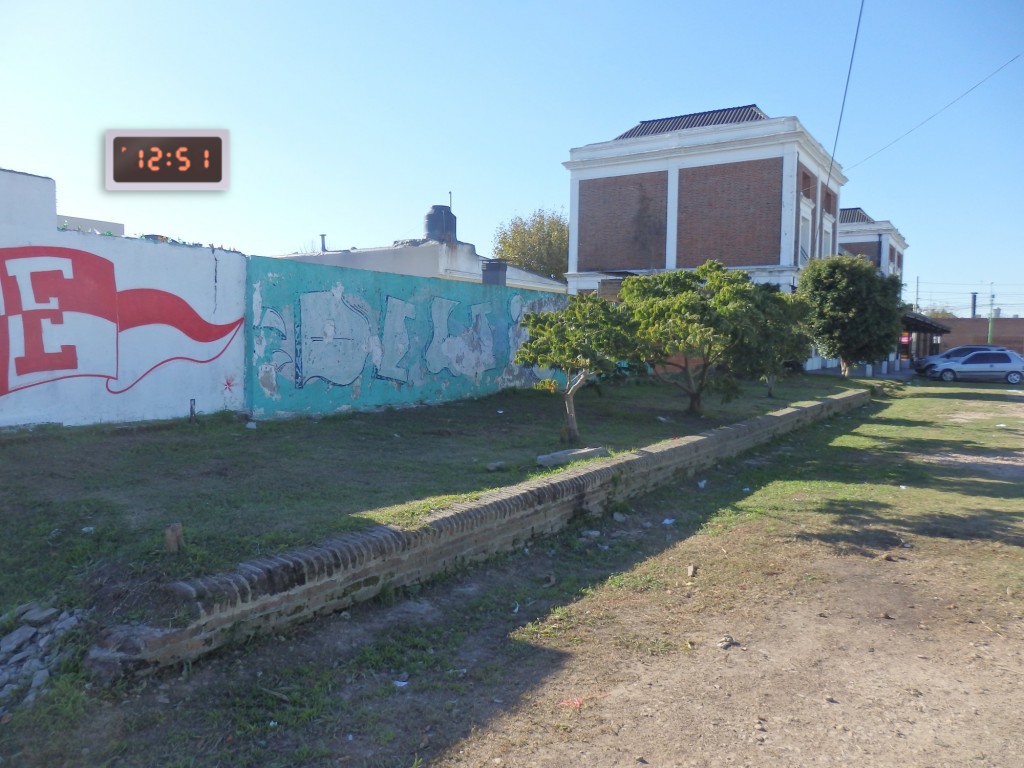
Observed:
12.51
